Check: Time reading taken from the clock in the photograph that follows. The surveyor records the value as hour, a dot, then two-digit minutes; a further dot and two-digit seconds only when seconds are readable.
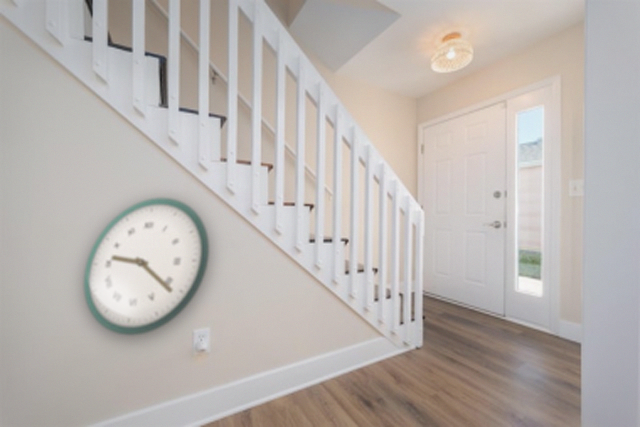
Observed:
9.21
